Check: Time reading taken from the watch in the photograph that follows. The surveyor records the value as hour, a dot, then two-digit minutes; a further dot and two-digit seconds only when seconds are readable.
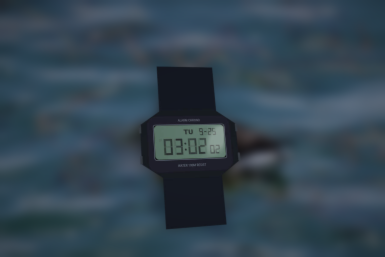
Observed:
3.02.02
